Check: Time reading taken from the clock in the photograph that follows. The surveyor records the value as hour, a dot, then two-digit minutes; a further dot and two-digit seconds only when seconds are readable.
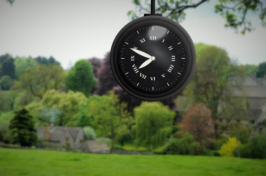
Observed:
7.49
